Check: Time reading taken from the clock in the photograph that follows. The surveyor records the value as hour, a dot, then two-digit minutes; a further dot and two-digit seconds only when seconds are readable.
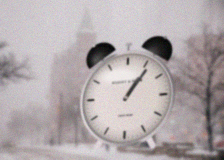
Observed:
1.06
